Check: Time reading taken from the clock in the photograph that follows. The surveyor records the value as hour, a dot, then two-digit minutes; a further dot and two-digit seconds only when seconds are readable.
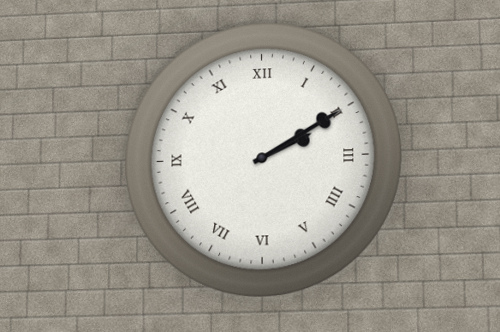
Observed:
2.10
